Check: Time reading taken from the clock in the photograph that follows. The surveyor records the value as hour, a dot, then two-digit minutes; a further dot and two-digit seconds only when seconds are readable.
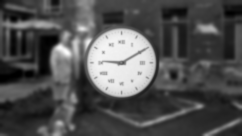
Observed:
9.10
